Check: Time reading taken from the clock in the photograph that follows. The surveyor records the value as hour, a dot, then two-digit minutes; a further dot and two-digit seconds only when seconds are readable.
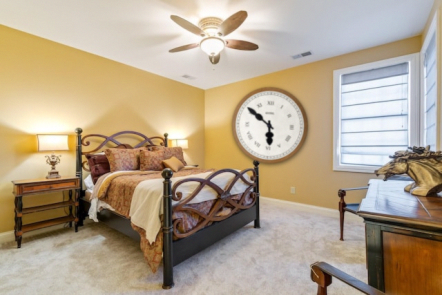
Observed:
5.51
